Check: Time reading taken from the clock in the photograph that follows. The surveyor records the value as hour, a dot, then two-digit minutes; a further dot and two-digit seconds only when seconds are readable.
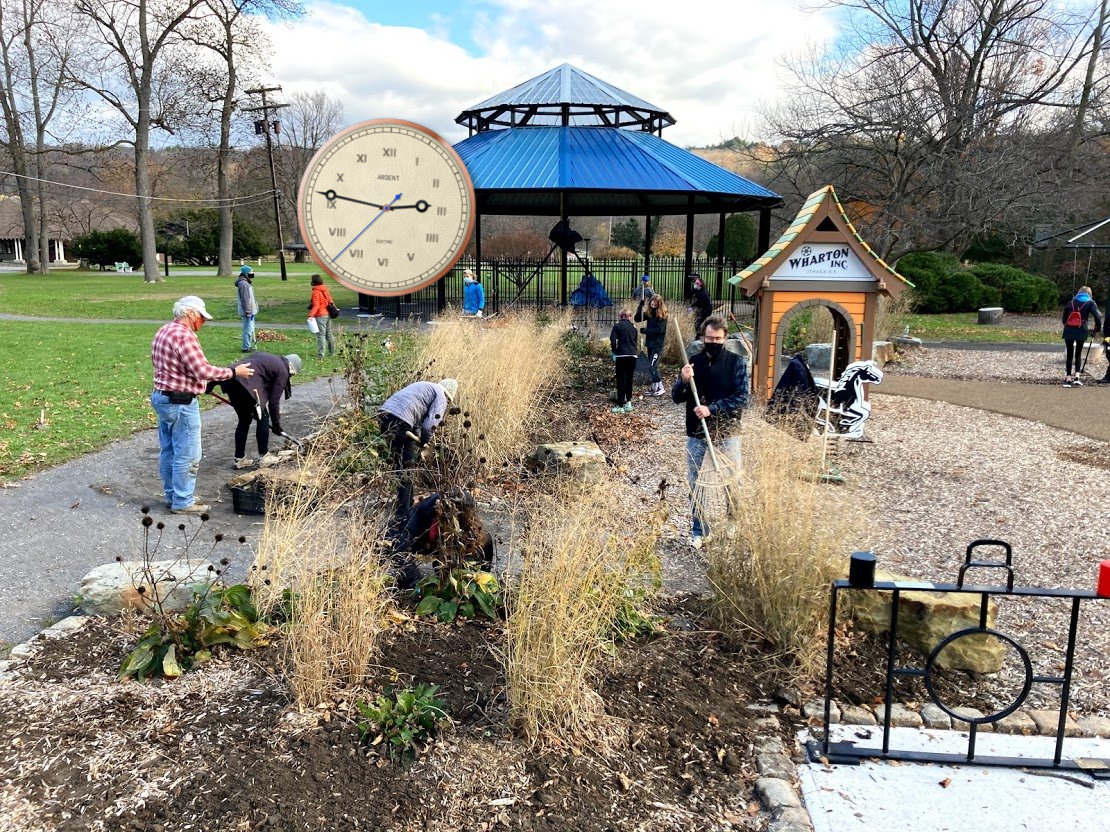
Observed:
2.46.37
